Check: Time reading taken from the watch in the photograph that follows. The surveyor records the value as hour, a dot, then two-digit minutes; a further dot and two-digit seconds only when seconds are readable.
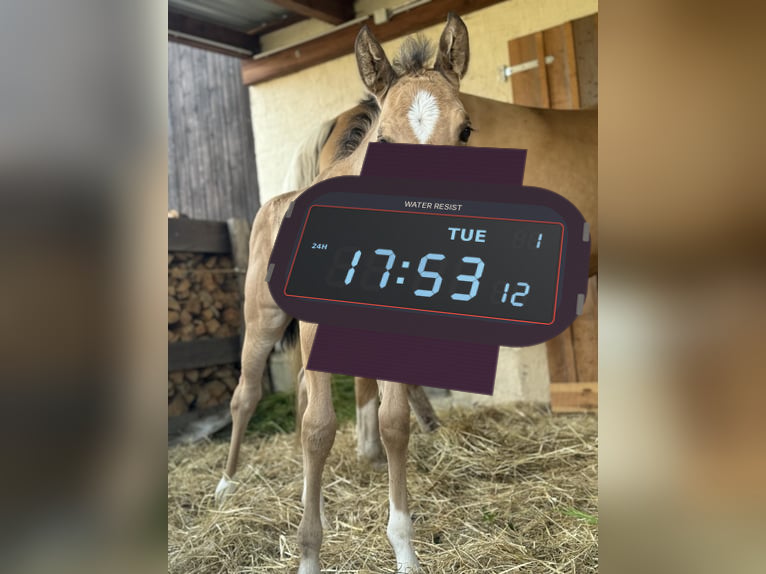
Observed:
17.53.12
